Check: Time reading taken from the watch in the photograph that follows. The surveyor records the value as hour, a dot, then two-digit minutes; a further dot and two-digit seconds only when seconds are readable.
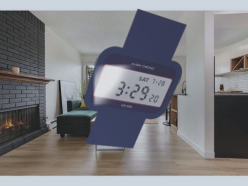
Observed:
3.29.20
